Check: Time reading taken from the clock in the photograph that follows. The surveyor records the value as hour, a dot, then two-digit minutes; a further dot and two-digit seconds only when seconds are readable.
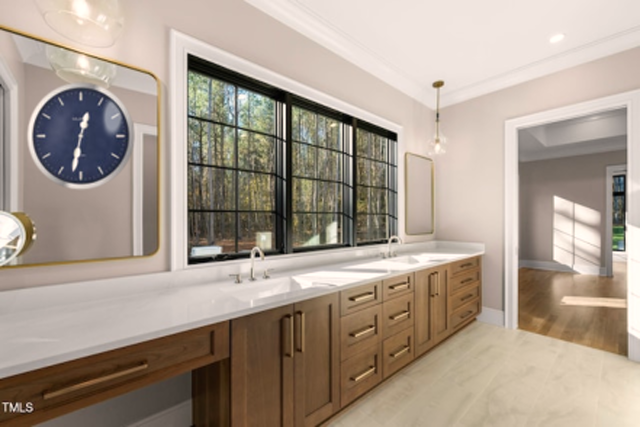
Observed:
12.32
